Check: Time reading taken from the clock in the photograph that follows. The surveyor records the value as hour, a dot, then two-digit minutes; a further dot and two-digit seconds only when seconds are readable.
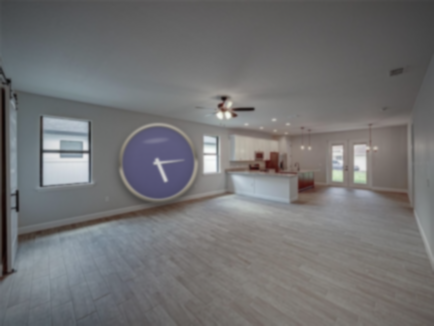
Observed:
5.14
